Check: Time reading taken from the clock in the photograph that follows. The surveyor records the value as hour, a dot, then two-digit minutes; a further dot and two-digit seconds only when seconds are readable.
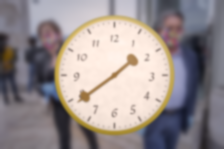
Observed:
1.39
